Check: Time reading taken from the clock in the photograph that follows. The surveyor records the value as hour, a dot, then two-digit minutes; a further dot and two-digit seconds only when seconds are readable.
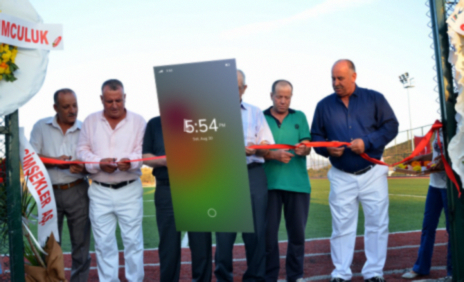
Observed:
5.54
